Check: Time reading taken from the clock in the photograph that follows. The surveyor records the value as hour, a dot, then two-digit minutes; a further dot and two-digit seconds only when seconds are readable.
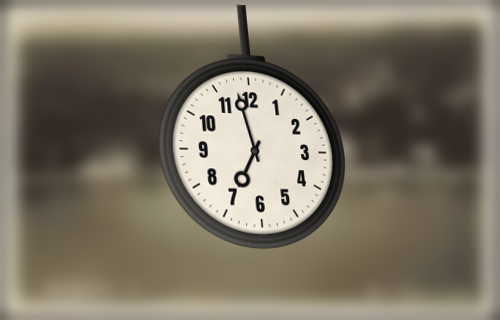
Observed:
6.58
